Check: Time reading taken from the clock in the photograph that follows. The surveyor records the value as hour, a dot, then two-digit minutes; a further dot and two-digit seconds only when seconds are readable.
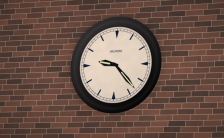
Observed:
9.23
